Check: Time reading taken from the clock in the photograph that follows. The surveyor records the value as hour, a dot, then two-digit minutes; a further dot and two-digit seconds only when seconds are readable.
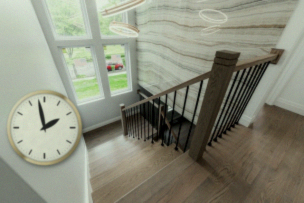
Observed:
1.58
